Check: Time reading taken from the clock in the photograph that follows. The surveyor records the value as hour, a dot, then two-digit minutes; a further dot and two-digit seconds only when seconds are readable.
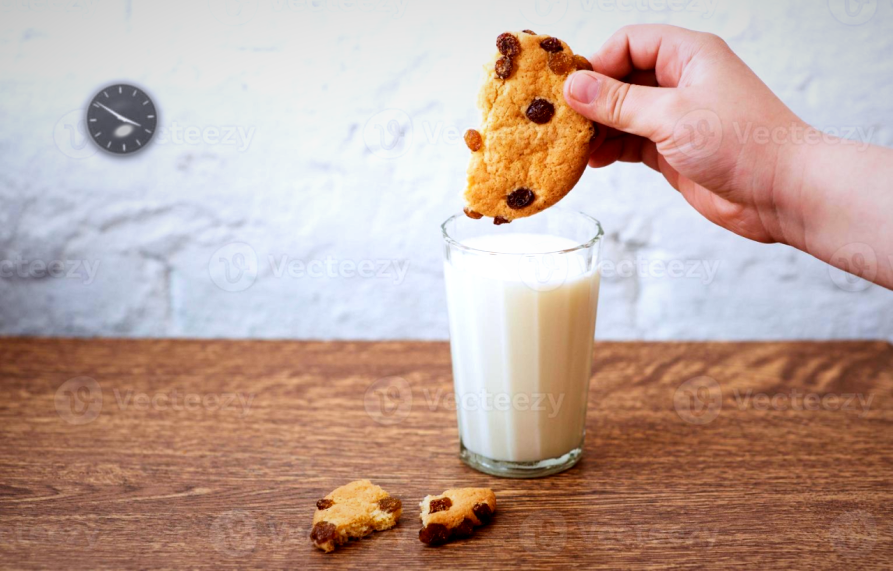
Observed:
3.51
